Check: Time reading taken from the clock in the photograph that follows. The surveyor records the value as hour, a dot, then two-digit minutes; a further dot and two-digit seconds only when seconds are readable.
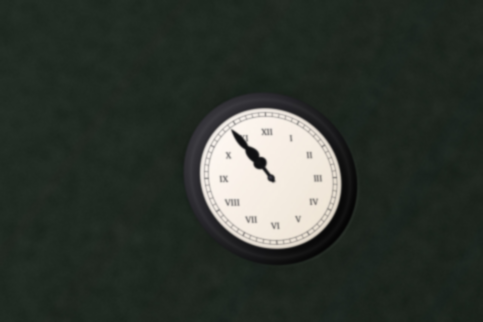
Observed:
10.54
